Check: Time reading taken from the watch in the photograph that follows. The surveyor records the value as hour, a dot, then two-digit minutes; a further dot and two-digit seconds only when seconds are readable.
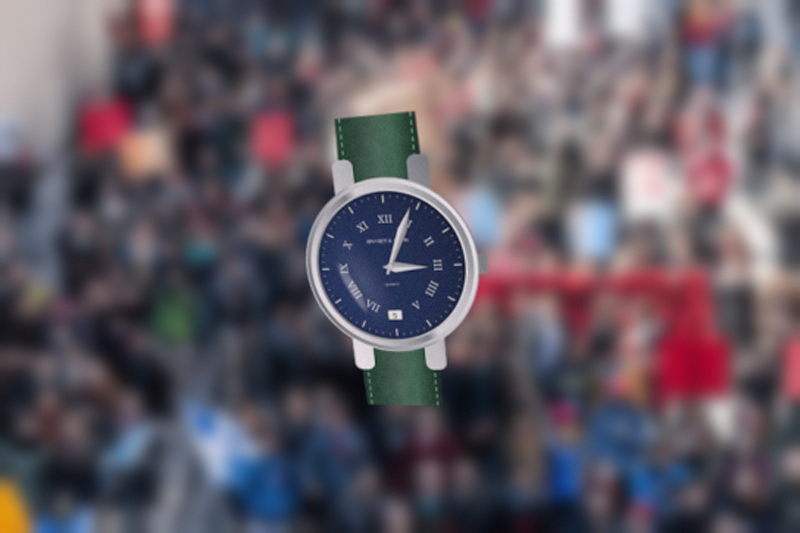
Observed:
3.04
